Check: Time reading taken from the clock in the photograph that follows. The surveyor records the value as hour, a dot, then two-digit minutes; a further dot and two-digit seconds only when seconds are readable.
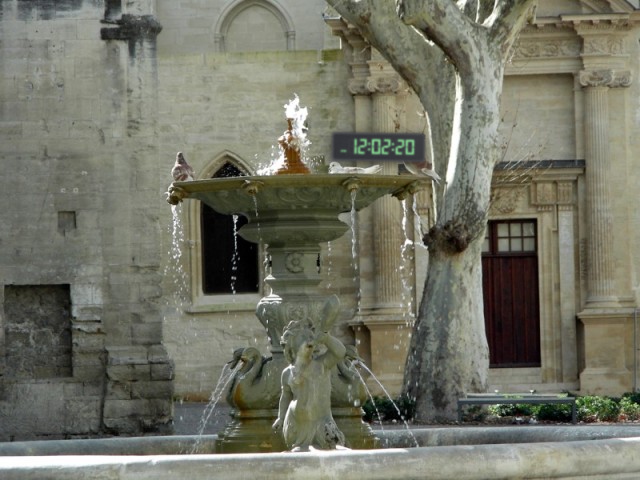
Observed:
12.02.20
